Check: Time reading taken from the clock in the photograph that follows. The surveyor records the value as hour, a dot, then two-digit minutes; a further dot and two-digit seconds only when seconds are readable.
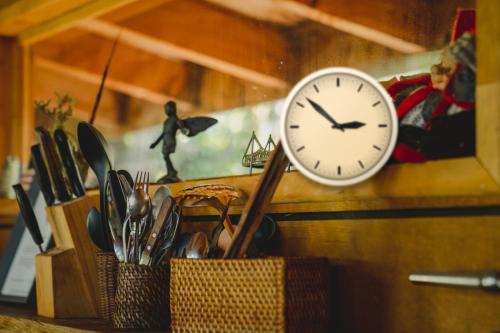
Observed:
2.52
